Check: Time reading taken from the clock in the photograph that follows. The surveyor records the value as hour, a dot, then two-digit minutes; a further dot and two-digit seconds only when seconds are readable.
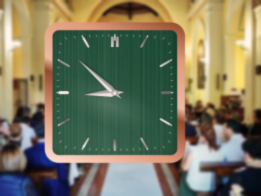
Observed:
8.52
